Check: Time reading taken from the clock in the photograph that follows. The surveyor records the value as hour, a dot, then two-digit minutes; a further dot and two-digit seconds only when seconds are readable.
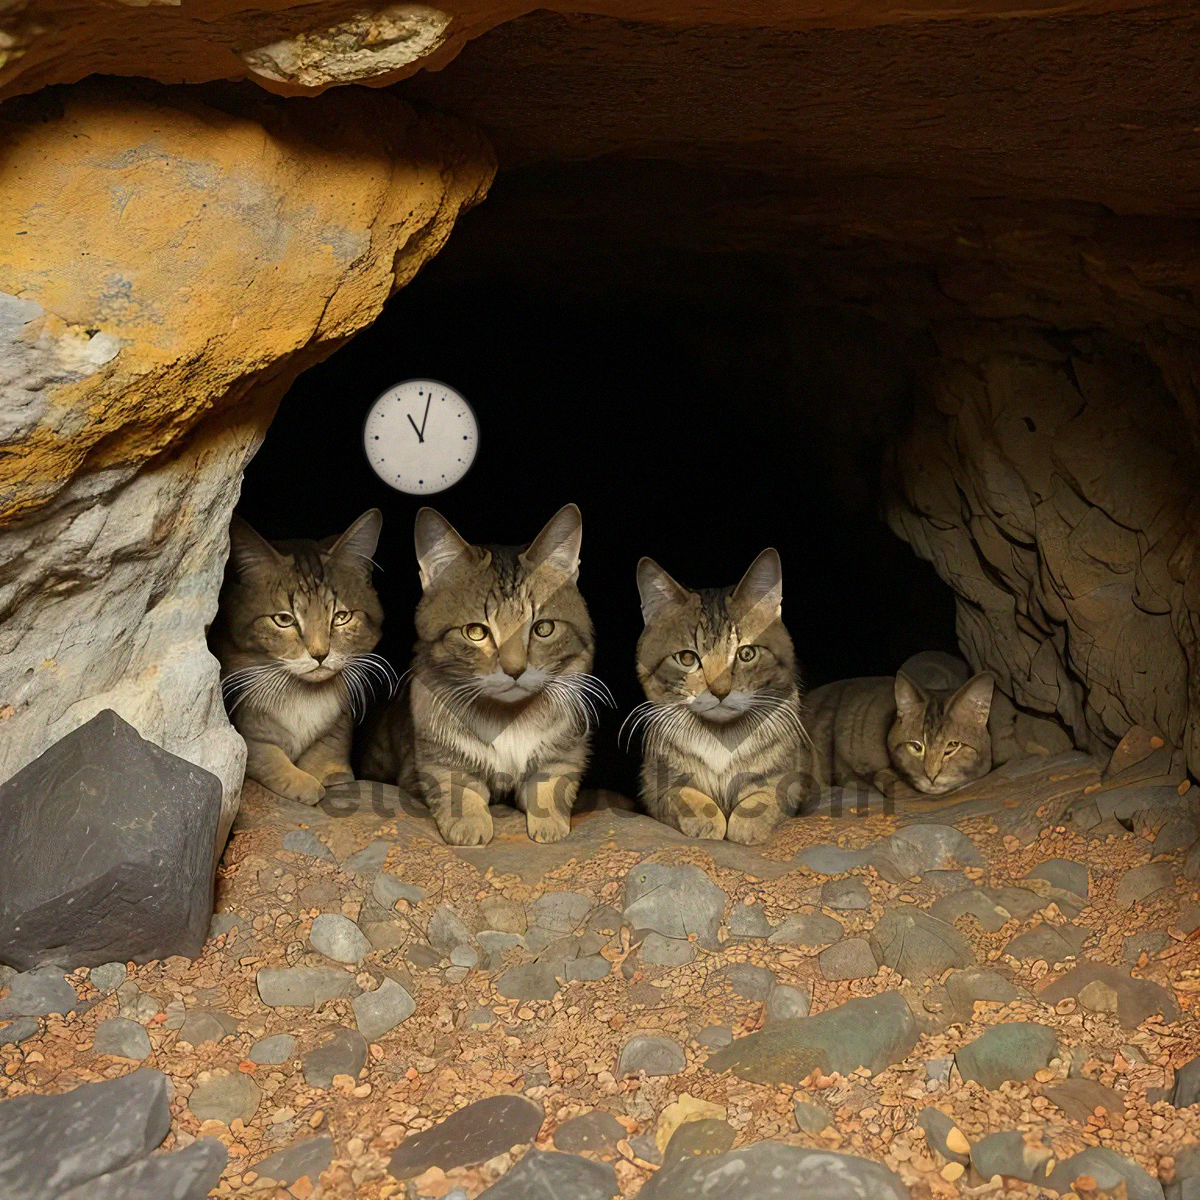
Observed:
11.02
